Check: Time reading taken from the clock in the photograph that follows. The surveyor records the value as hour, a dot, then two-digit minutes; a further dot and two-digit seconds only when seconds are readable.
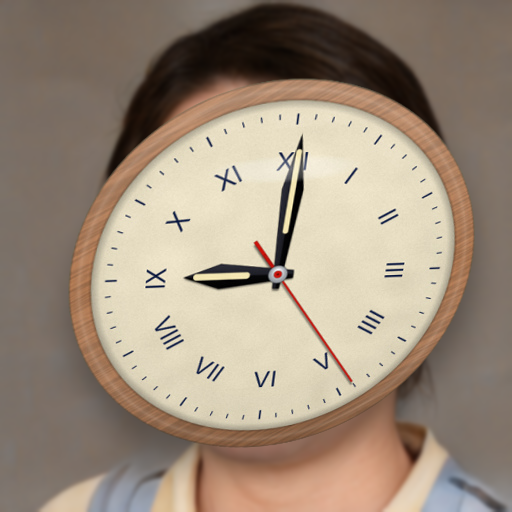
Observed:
9.00.24
